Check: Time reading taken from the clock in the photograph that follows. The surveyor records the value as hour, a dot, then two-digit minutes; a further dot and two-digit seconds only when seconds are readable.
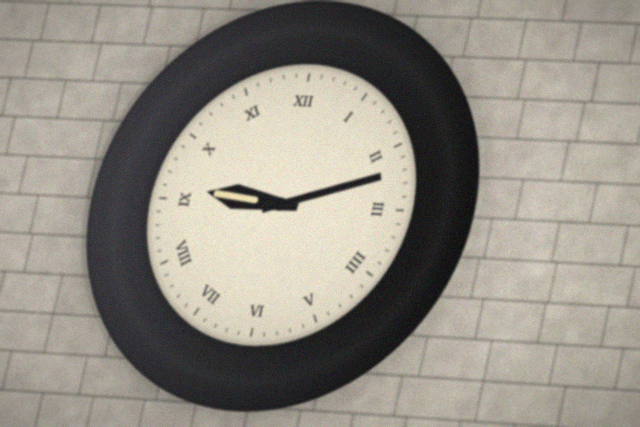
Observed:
9.12
